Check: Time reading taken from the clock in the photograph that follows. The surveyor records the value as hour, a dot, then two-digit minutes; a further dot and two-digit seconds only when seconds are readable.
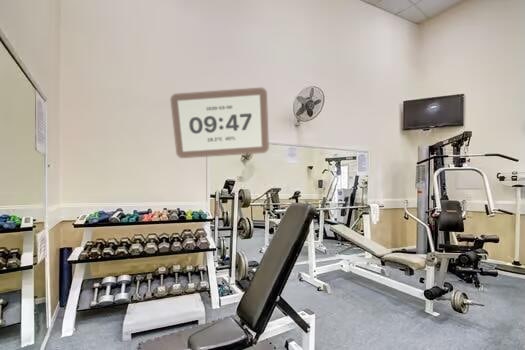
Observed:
9.47
